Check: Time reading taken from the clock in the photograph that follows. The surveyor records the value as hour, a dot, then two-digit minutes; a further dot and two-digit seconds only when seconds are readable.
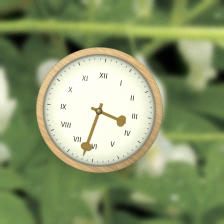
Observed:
3.32
